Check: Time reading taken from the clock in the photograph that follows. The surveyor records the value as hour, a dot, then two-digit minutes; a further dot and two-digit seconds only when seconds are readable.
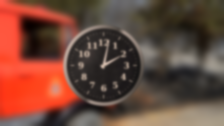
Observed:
2.02
